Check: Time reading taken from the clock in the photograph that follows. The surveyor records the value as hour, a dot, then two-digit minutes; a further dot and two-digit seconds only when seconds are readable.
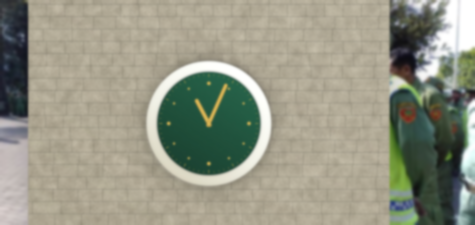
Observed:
11.04
